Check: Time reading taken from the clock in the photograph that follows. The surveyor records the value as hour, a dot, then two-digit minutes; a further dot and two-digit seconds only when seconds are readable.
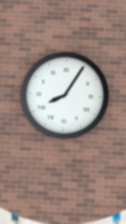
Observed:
8.05
